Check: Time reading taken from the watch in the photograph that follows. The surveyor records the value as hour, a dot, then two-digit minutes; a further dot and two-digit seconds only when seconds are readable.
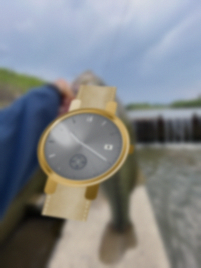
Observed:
10.20
